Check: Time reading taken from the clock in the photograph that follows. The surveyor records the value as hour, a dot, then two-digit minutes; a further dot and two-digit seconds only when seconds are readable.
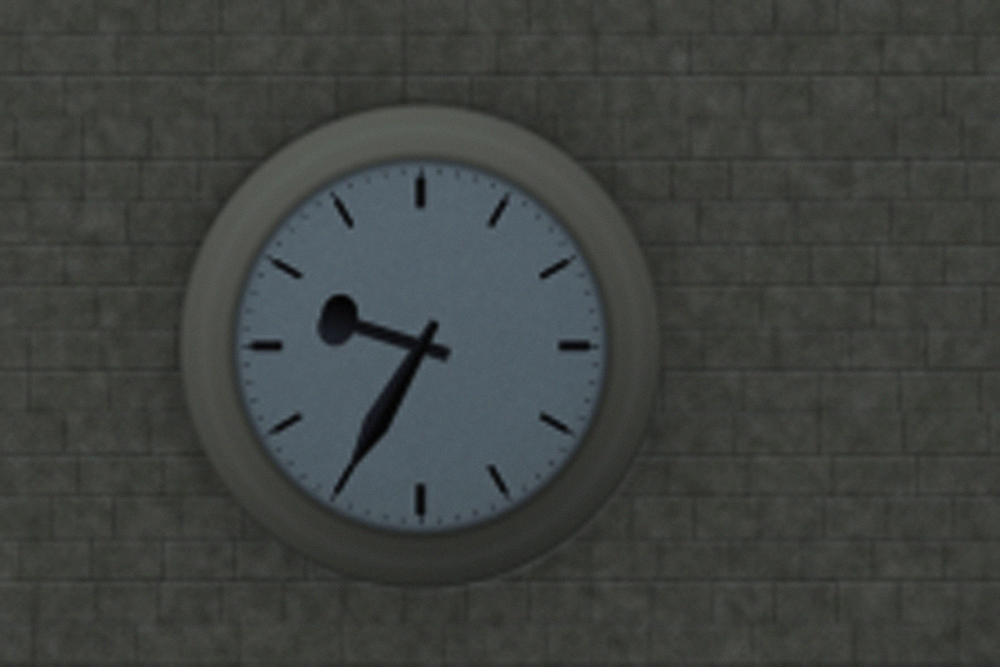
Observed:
9.35
